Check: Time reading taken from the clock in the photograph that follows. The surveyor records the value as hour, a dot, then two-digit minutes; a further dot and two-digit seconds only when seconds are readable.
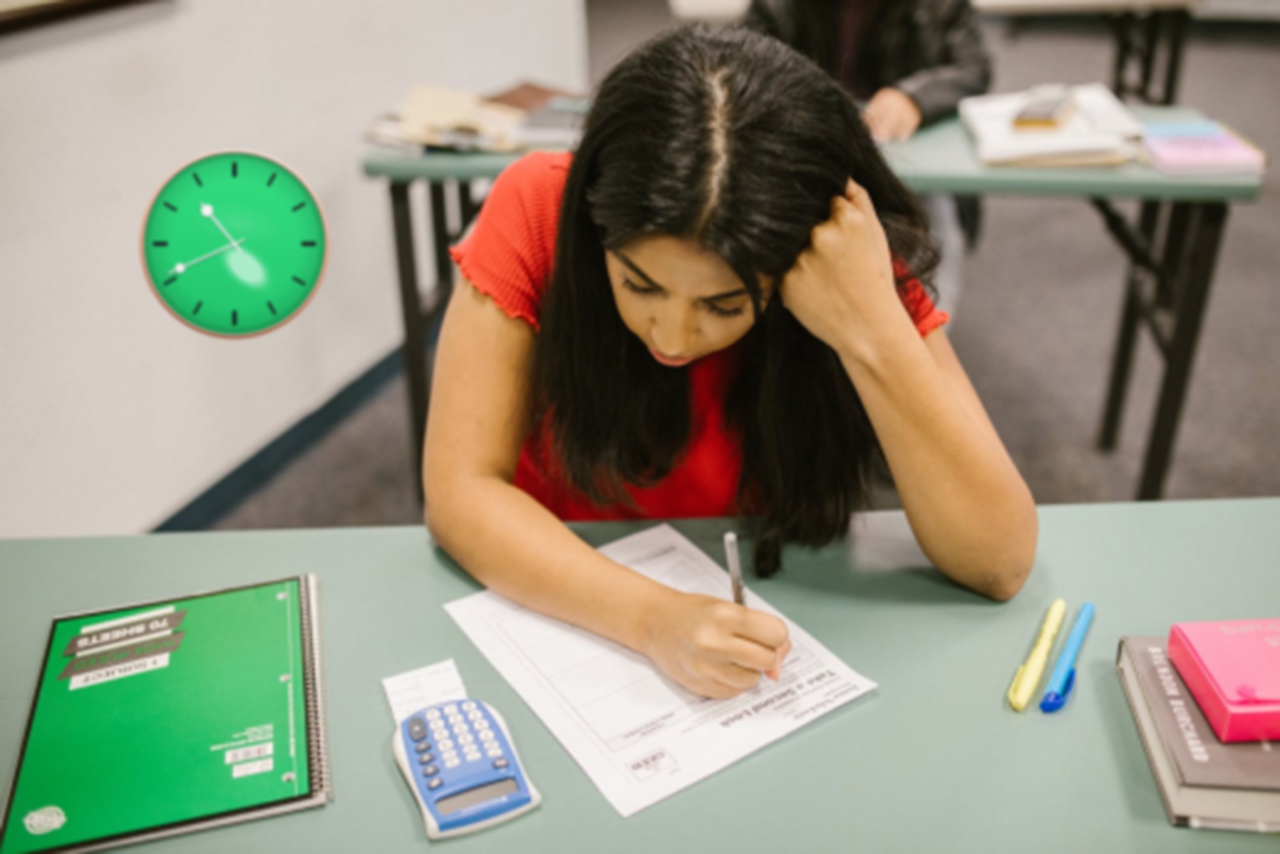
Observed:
10.41
